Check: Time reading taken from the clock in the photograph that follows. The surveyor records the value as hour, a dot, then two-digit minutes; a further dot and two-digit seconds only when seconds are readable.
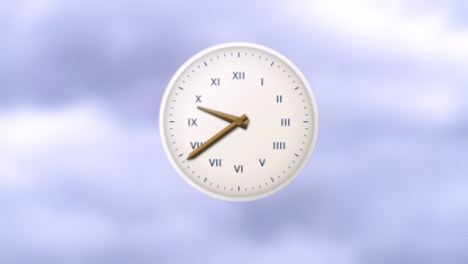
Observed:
9.39
